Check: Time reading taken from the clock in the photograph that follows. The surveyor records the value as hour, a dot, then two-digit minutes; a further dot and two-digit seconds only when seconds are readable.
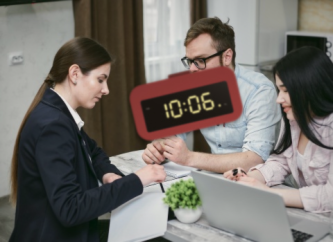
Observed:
10.06
